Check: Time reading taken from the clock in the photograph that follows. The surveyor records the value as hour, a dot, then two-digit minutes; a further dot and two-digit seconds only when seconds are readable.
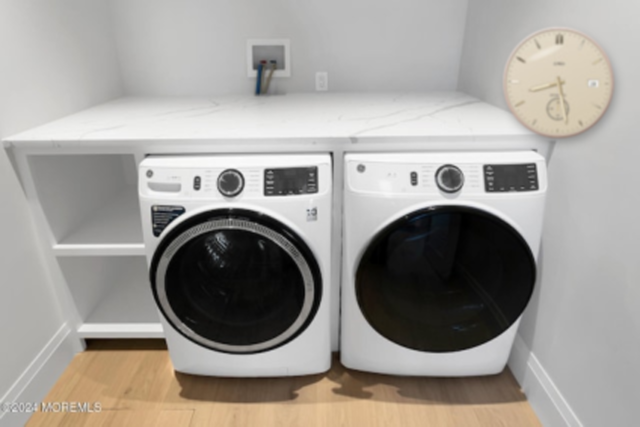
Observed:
8.28
